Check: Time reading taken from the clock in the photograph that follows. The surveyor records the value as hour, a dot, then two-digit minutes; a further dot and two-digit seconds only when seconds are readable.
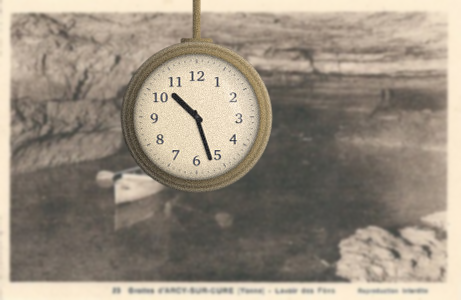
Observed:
10.27
